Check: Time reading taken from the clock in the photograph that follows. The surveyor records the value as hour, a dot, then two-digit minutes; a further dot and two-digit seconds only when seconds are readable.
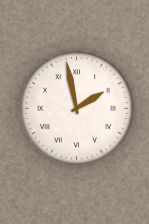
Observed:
1.58
